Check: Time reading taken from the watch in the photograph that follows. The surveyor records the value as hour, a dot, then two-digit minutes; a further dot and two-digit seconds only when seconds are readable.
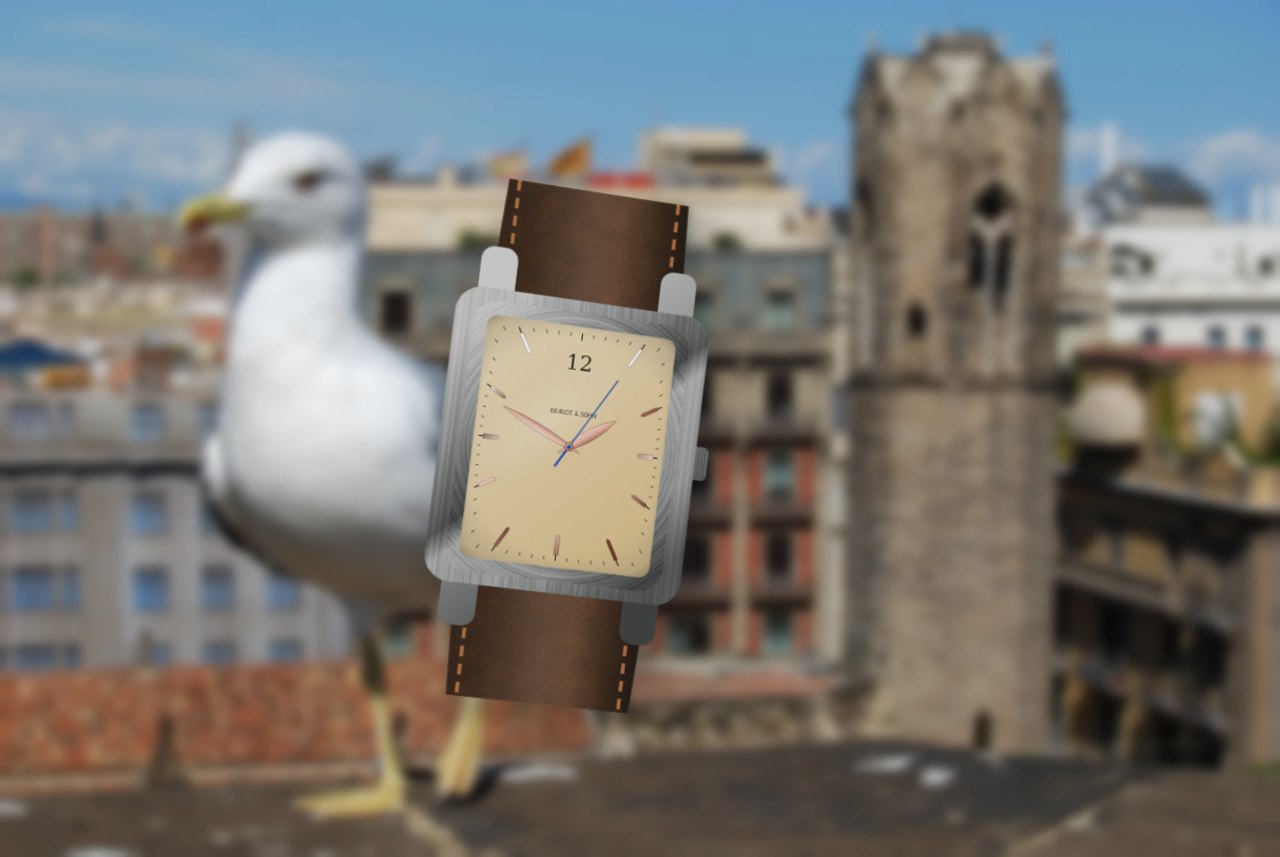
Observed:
1.49.05
